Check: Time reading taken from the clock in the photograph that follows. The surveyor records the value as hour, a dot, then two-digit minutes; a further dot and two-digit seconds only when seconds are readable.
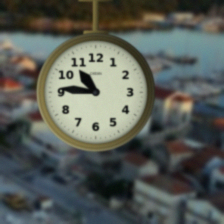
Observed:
10.46
